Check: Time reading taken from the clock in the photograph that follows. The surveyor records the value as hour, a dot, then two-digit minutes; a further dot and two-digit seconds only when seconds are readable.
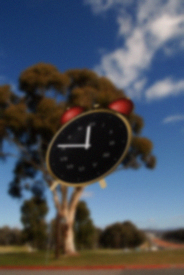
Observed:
11.46
